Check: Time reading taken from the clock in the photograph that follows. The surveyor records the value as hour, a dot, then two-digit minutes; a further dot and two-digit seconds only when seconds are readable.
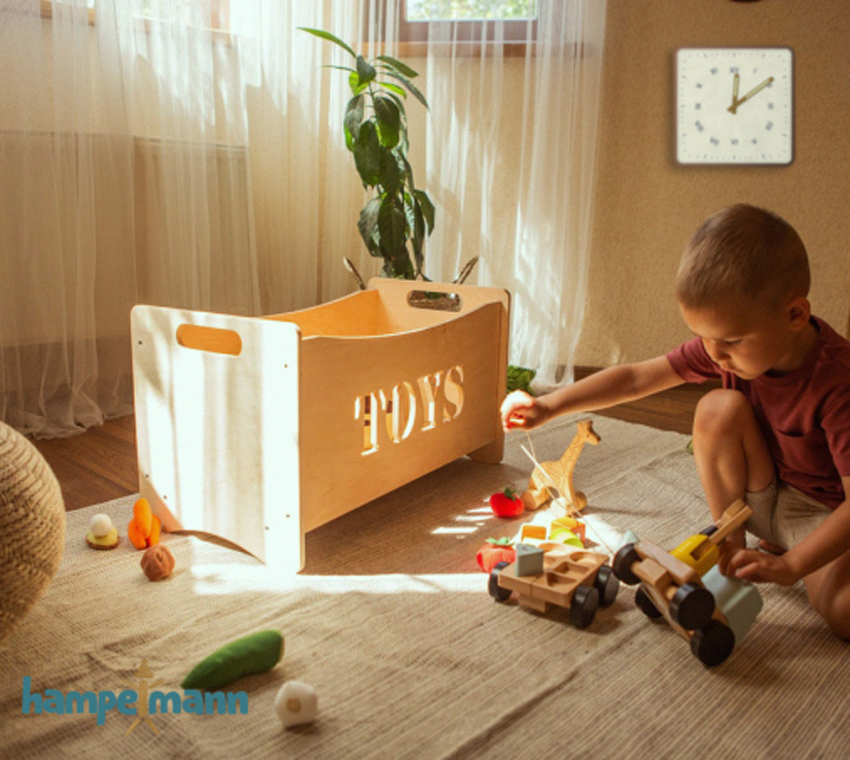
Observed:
12.09
